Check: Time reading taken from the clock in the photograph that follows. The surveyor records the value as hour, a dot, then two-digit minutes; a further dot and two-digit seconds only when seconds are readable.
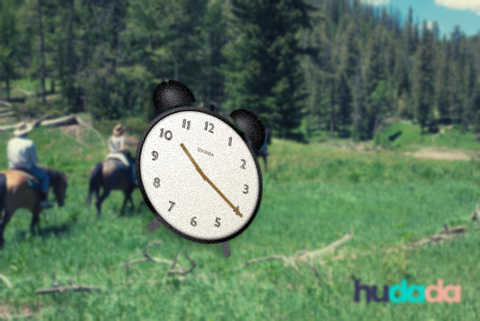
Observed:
10.20
